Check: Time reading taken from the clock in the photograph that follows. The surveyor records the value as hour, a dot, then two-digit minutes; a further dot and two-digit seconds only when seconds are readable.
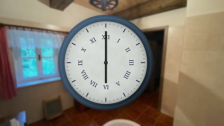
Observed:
6.00
